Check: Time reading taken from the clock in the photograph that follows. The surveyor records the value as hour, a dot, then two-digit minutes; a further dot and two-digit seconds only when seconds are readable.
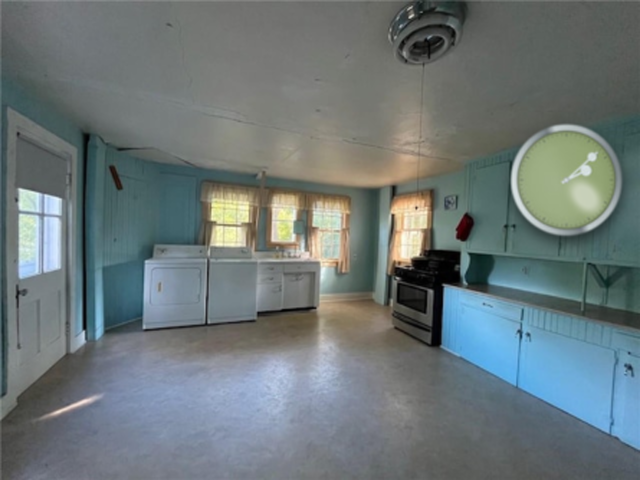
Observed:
2.08
